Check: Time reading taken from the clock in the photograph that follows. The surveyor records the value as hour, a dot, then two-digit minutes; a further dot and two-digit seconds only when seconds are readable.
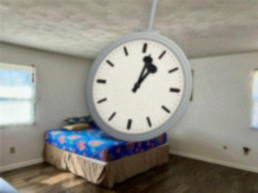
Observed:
1.02
